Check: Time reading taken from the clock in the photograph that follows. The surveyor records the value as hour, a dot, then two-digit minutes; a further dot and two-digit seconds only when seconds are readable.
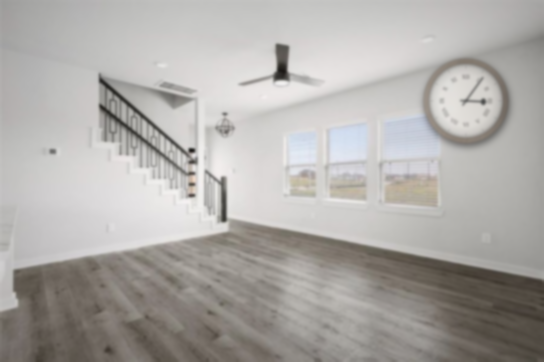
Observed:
3.06
